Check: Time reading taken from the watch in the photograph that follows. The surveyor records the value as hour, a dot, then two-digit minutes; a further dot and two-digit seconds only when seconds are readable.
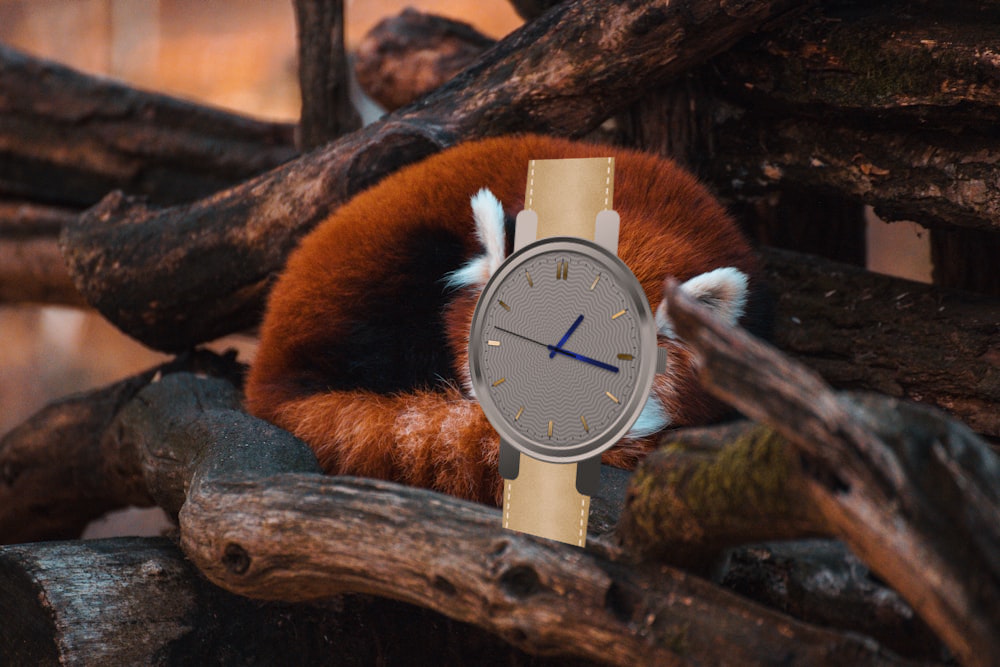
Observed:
1.16.47
